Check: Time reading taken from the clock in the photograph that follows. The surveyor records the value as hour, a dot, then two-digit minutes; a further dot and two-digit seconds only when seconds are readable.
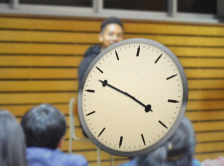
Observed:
3.48
